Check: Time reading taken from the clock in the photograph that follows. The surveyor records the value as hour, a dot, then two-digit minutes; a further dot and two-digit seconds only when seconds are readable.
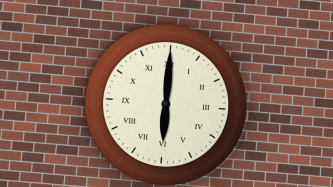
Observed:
6.00
